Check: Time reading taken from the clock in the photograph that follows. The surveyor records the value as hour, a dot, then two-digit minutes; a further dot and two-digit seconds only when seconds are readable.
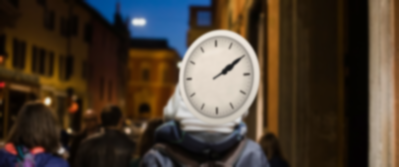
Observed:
2.10
